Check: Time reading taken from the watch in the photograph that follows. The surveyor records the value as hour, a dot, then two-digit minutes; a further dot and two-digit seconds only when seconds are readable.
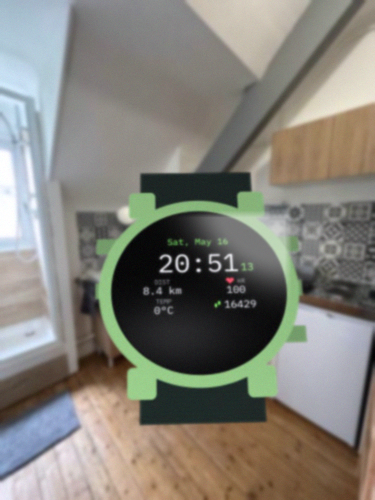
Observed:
20.51.13
